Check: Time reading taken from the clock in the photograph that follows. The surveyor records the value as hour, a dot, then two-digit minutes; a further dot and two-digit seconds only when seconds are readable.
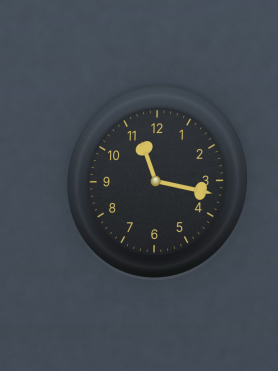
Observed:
11.17
